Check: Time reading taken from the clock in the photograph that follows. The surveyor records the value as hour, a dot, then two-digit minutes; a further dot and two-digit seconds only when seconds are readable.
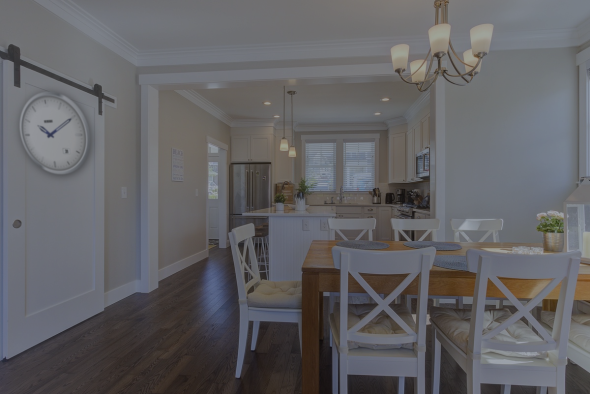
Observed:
10.10
